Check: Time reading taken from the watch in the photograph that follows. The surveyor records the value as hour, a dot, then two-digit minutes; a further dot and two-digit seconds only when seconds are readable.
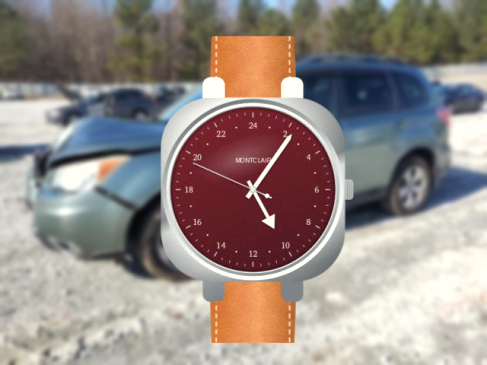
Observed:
10.05.49
